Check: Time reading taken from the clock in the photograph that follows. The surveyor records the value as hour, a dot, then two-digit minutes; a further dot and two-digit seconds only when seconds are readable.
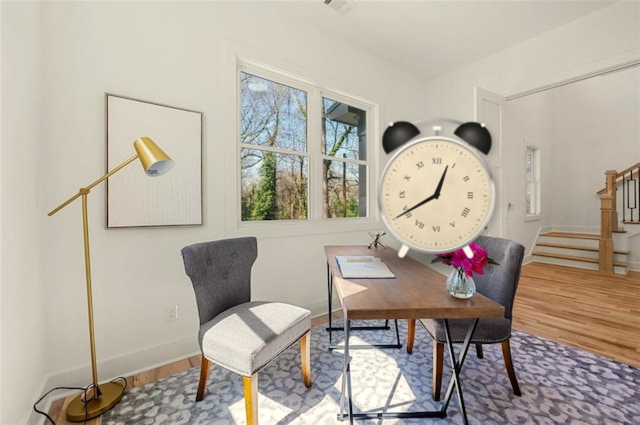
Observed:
12.40
